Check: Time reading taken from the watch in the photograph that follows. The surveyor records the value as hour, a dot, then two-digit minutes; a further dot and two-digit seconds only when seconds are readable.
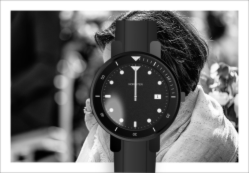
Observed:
12.00
